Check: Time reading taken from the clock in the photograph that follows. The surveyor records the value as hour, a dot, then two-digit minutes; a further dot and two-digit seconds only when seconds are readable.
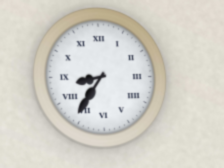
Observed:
8.36
